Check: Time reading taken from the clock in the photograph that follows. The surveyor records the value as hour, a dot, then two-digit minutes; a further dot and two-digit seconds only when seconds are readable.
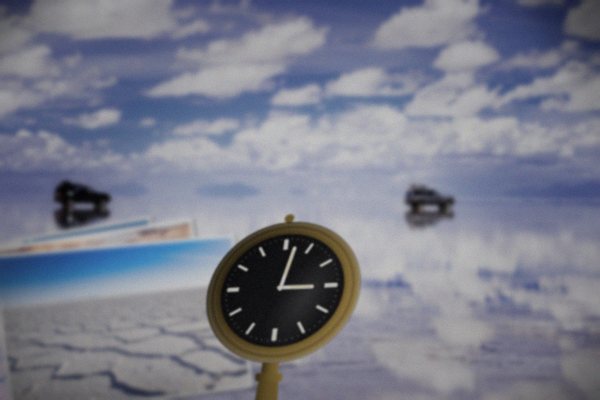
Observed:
3.02
